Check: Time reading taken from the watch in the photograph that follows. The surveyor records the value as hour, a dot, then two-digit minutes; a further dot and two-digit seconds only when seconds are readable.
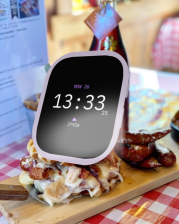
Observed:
13.33
